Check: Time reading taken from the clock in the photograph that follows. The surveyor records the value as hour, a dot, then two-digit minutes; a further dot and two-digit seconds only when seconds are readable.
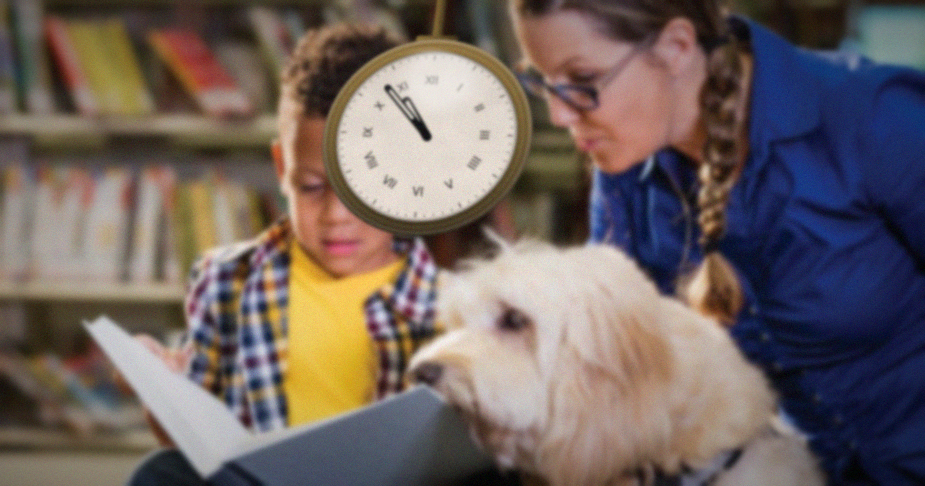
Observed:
10.53
